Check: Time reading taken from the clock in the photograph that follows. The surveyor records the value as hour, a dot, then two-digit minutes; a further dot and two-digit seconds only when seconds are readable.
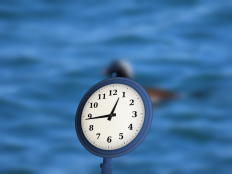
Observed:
12.44
